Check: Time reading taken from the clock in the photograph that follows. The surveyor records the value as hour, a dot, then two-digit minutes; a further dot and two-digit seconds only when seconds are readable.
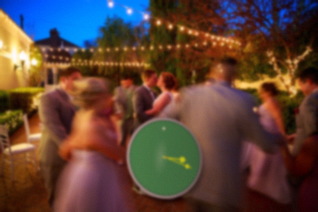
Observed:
3.19
